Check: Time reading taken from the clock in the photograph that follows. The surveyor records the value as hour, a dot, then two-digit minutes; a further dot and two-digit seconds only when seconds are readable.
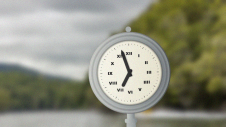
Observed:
6.57
